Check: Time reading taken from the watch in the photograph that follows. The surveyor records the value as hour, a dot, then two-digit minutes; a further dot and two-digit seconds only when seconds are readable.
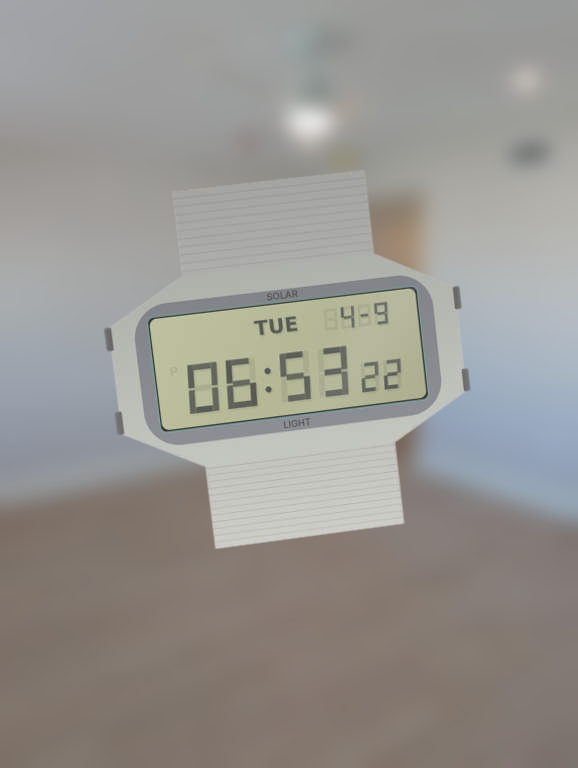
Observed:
6.53.22
